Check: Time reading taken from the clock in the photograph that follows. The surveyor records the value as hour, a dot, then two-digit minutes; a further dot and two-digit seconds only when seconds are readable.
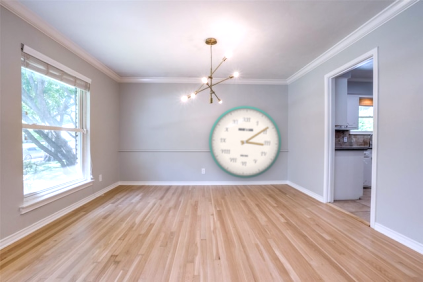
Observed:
3.09
